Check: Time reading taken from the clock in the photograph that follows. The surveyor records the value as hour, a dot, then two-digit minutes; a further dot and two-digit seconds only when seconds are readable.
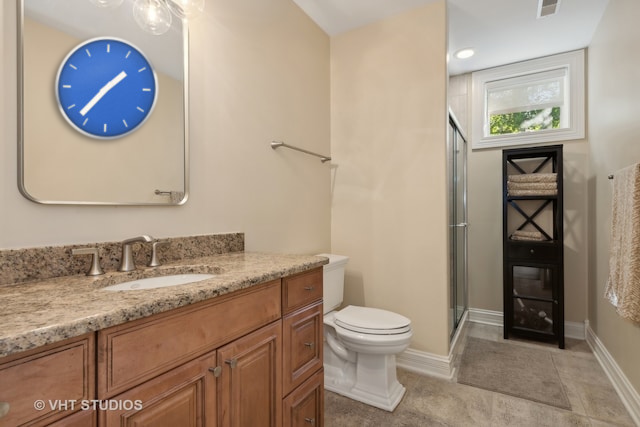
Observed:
1.37
